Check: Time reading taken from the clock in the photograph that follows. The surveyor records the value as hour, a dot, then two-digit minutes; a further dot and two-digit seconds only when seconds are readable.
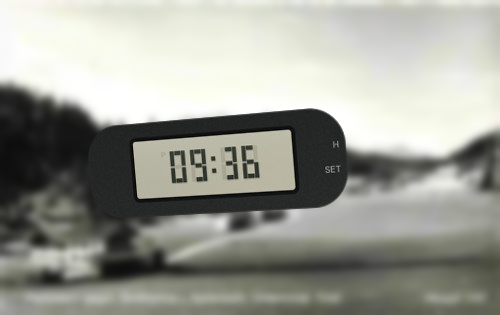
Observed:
9.36
